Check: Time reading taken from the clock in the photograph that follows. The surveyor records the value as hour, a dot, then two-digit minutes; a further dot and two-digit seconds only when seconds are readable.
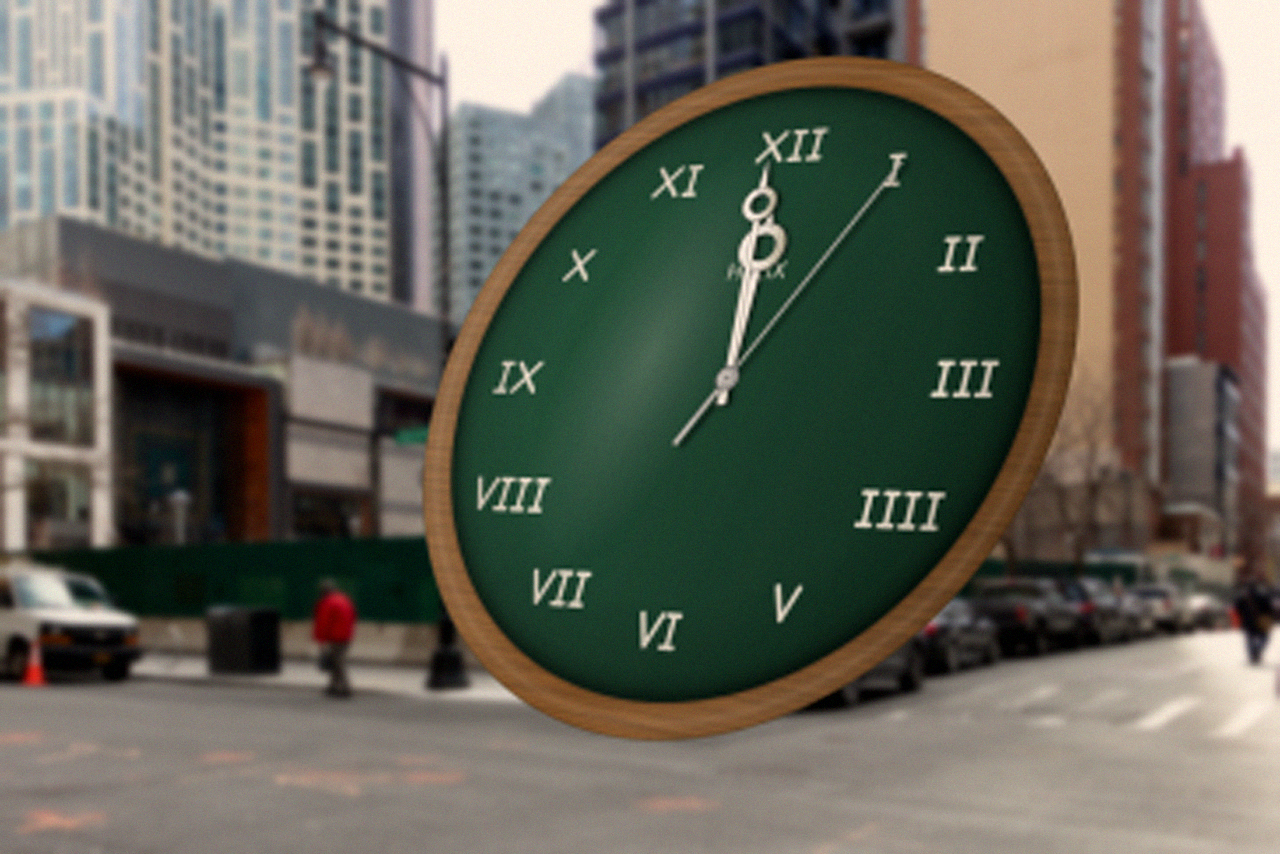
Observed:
11.59.05
